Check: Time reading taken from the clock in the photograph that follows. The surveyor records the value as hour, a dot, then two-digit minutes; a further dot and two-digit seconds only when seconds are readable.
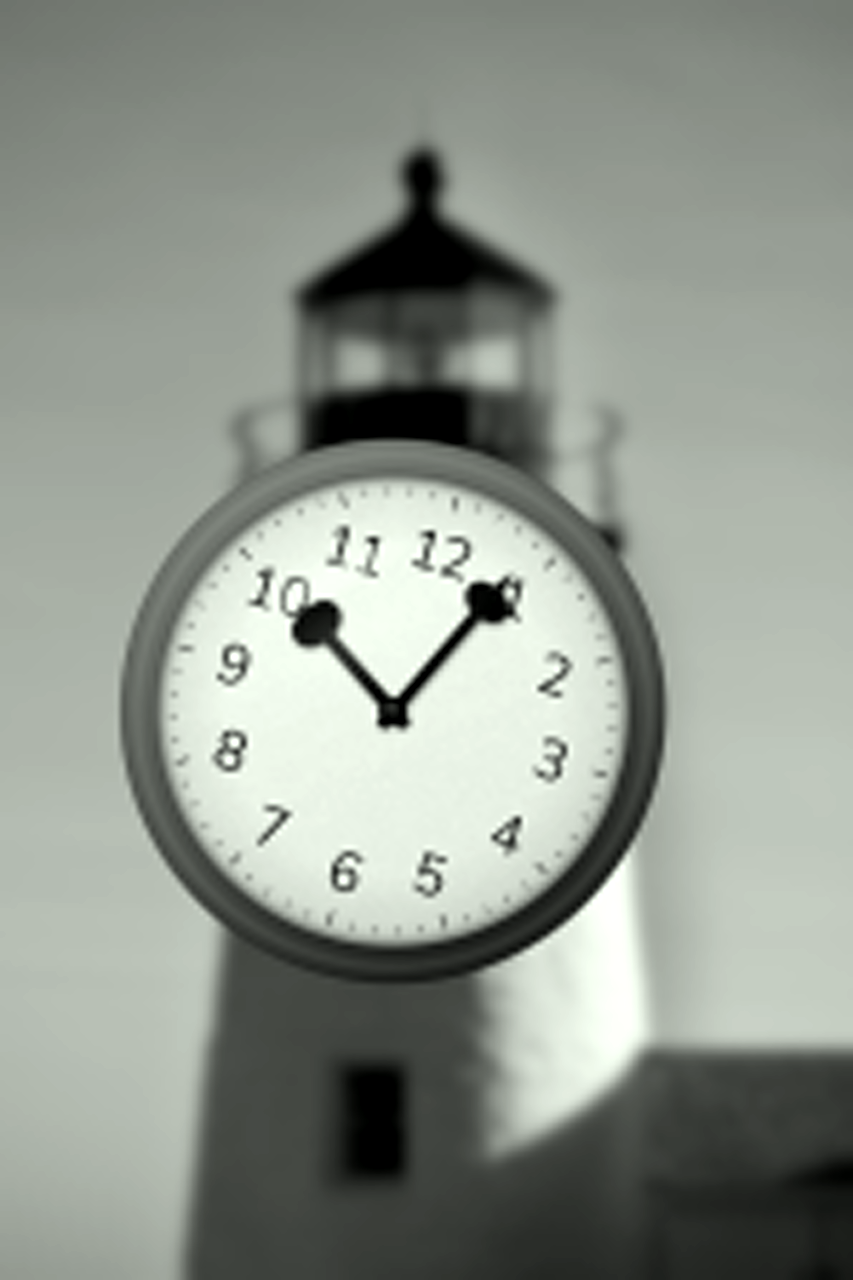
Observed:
10.04
